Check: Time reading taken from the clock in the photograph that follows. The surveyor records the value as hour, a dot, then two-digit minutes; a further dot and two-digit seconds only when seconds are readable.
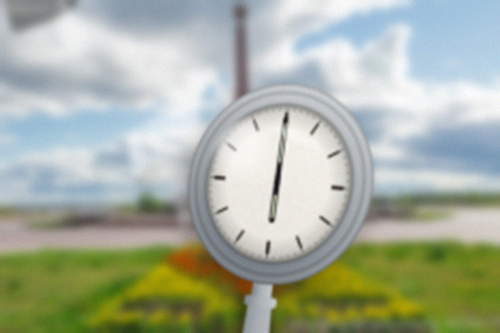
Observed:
6.00
